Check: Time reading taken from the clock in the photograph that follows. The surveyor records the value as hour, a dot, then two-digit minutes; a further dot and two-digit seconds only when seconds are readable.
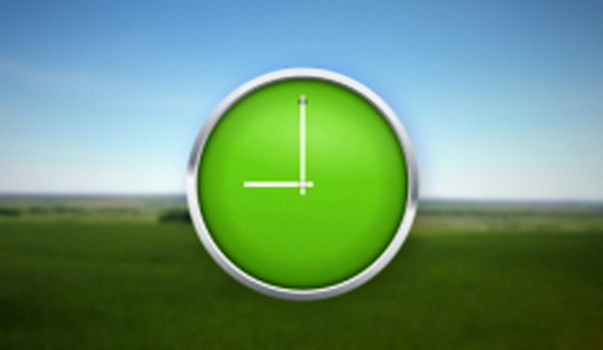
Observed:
9.00
